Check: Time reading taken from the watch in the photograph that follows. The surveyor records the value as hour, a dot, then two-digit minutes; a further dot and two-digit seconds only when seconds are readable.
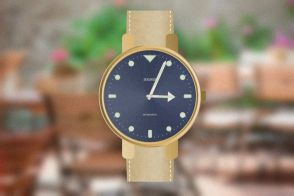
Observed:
3.04
